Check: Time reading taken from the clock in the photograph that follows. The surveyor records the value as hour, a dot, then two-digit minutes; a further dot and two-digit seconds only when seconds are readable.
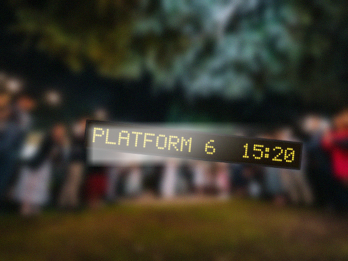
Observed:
15.20
